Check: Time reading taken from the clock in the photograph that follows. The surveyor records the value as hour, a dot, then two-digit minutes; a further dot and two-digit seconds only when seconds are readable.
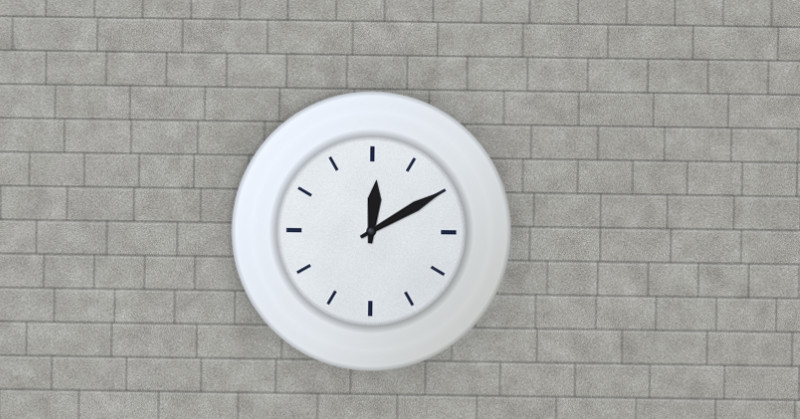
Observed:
12.10
